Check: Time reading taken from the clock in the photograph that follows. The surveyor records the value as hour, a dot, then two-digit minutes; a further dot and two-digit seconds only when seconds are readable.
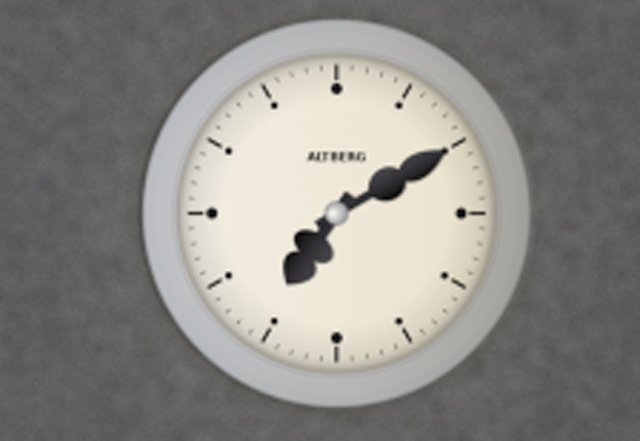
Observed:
7.10
